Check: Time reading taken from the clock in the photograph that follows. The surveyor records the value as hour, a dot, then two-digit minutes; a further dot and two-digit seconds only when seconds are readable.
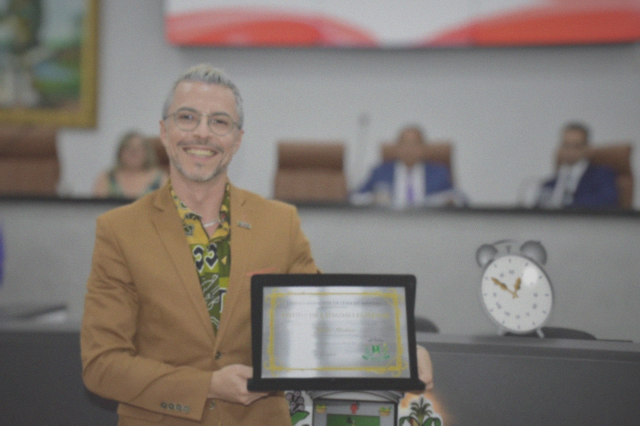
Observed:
12.51
